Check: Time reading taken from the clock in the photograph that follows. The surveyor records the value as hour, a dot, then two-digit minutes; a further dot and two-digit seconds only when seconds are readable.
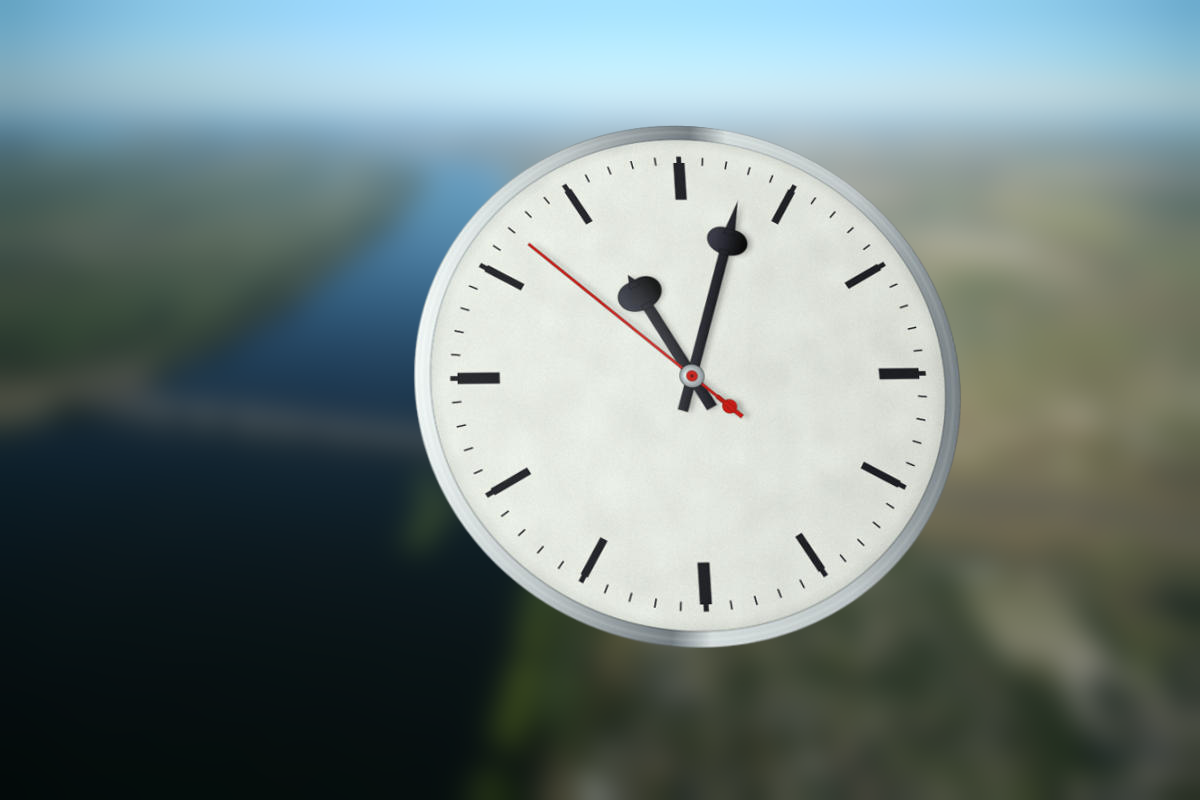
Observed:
11.02.52
